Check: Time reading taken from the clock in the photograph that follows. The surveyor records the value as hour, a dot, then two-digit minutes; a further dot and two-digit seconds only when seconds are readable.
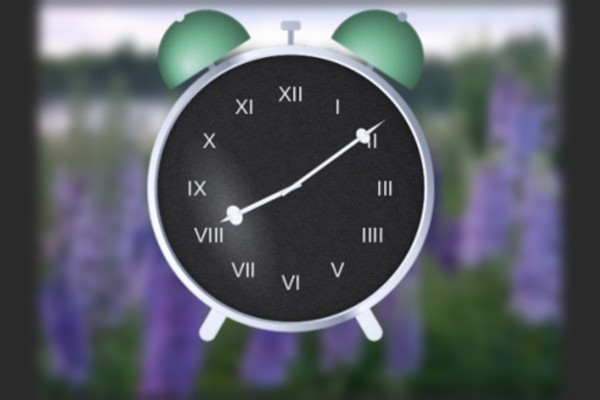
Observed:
8.09
